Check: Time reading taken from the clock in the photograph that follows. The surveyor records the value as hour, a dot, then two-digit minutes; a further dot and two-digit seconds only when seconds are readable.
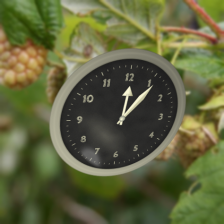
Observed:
12.06
